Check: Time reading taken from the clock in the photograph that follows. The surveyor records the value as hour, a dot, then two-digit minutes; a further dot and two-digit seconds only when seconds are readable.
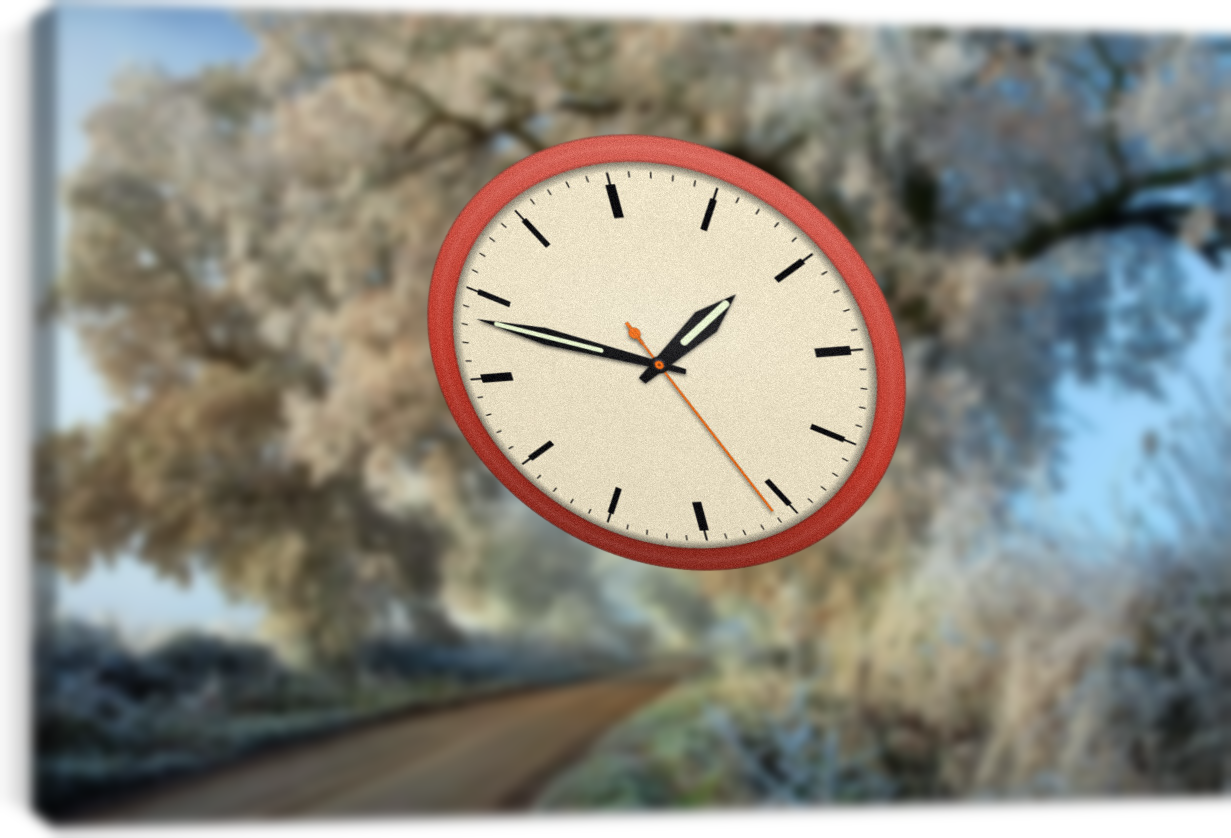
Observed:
1.48.26
